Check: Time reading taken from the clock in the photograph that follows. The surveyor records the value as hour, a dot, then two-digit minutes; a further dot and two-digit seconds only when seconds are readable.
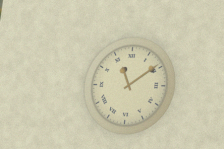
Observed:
11.09
